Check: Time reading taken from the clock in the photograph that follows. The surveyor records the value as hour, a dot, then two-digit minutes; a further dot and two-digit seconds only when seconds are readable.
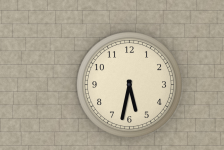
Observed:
5.32
